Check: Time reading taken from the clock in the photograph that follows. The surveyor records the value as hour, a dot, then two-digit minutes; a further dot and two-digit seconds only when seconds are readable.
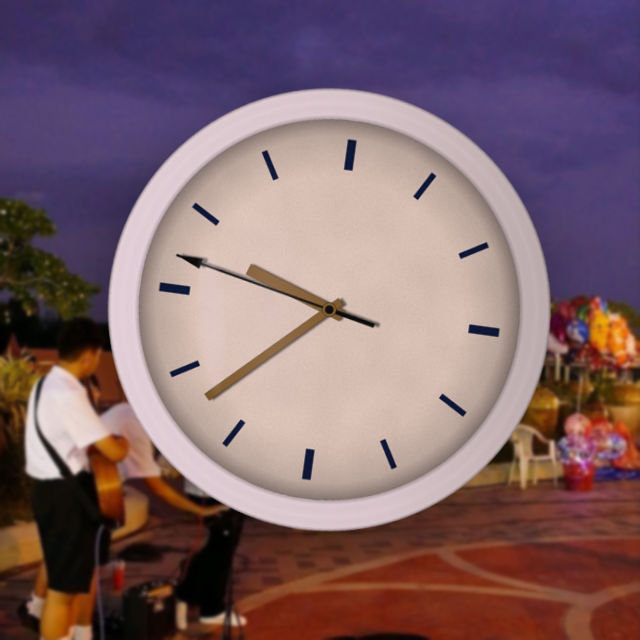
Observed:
9.37.47
